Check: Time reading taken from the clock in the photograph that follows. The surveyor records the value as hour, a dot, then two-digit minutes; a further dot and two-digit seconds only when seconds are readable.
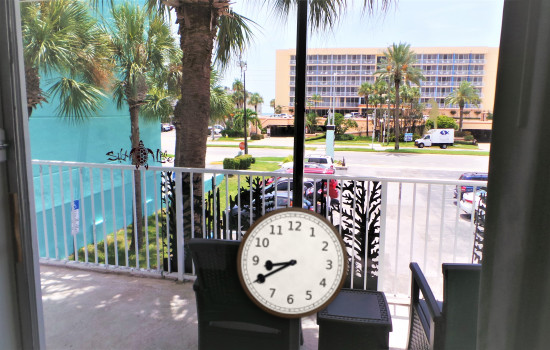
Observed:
8.40
